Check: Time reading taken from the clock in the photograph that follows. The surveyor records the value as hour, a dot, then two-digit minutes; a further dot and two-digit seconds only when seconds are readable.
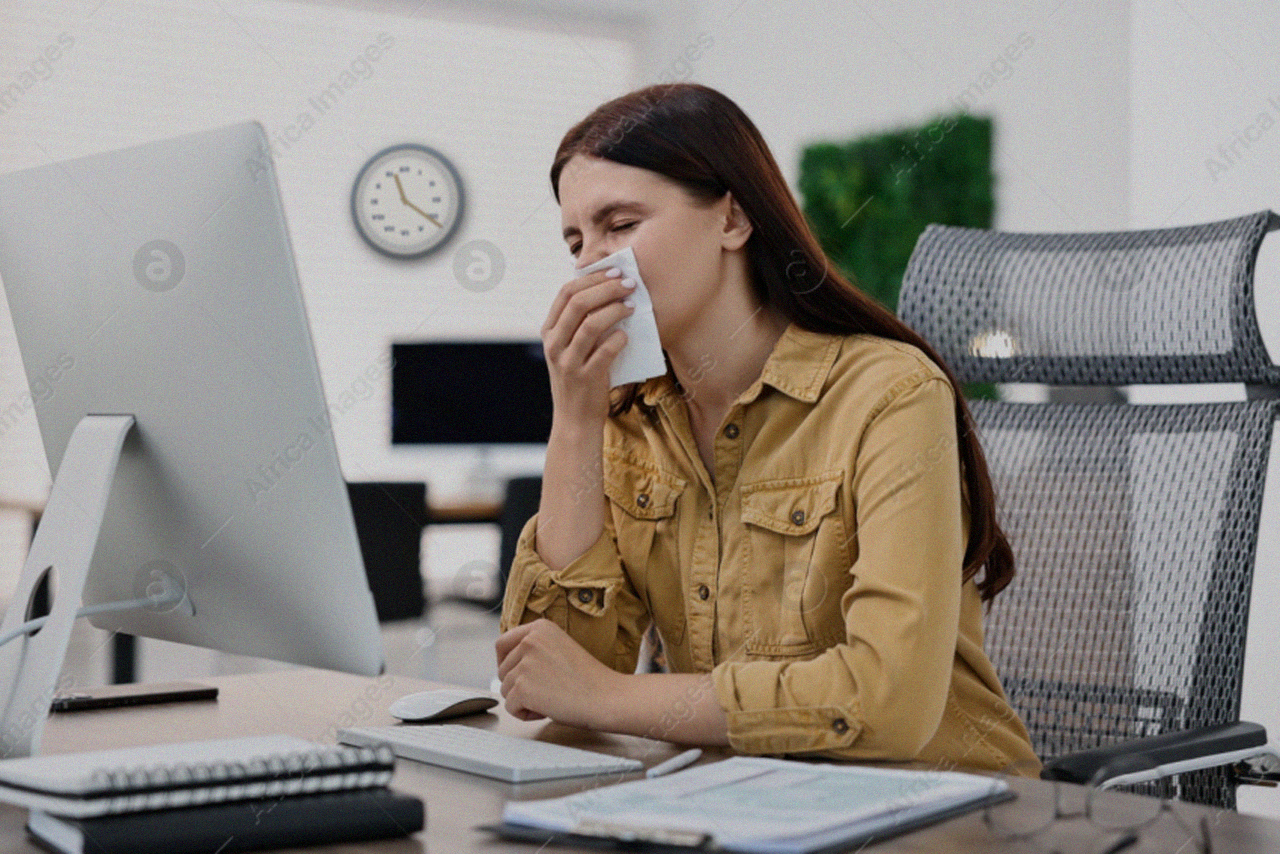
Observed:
11.21
